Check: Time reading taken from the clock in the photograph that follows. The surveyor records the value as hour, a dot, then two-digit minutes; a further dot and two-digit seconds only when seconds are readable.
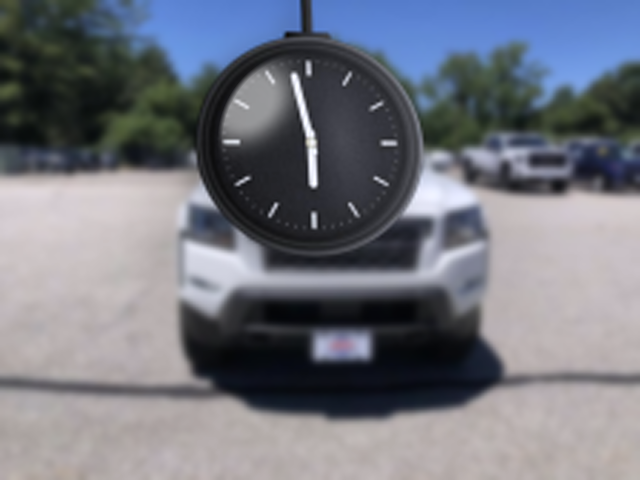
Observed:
5.58
